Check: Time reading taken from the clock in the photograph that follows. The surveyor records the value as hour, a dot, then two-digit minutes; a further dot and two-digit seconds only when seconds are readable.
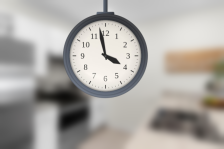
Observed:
3.58
